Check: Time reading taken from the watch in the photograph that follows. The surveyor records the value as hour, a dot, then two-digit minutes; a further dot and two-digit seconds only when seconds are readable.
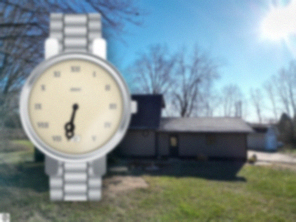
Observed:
6.32
